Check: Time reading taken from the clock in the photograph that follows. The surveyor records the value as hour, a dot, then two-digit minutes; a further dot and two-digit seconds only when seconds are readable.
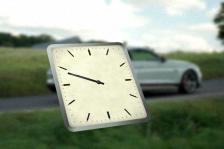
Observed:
9.49
